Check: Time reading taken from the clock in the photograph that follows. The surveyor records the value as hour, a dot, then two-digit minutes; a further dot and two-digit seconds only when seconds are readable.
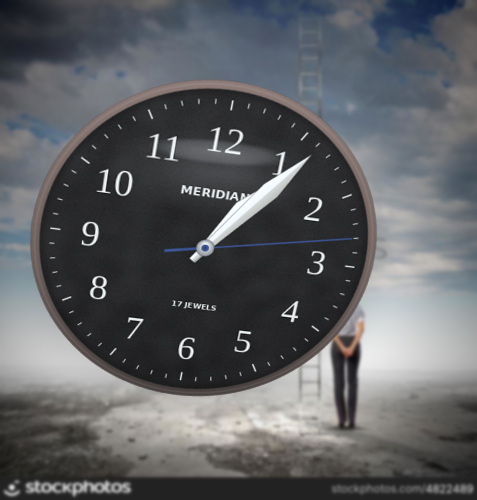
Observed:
1.06.13
